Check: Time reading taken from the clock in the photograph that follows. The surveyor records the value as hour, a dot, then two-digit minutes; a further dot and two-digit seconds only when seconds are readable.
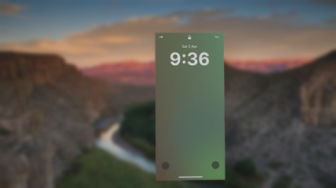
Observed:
9.36
